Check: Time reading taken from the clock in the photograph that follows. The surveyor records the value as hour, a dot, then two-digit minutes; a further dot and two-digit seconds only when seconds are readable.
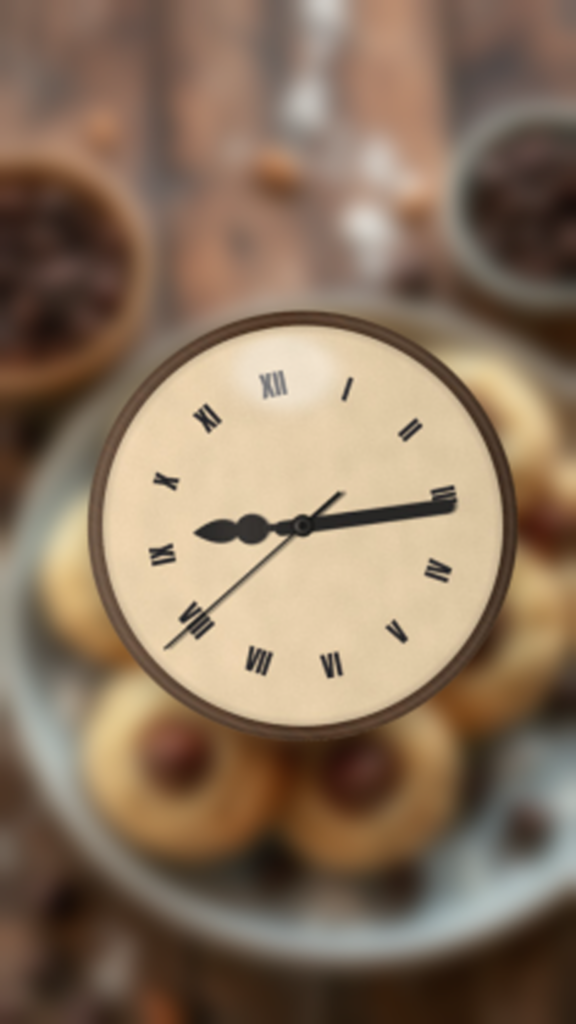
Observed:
9.15.40
